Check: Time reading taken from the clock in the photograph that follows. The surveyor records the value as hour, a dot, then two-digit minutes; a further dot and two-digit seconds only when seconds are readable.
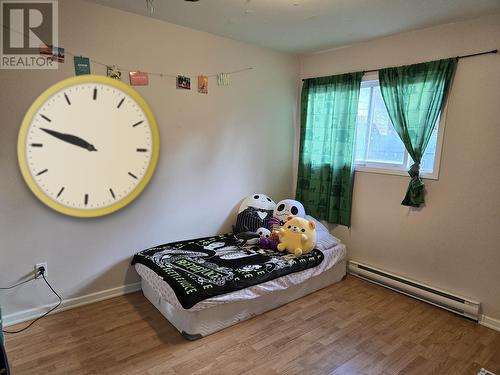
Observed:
9.48
